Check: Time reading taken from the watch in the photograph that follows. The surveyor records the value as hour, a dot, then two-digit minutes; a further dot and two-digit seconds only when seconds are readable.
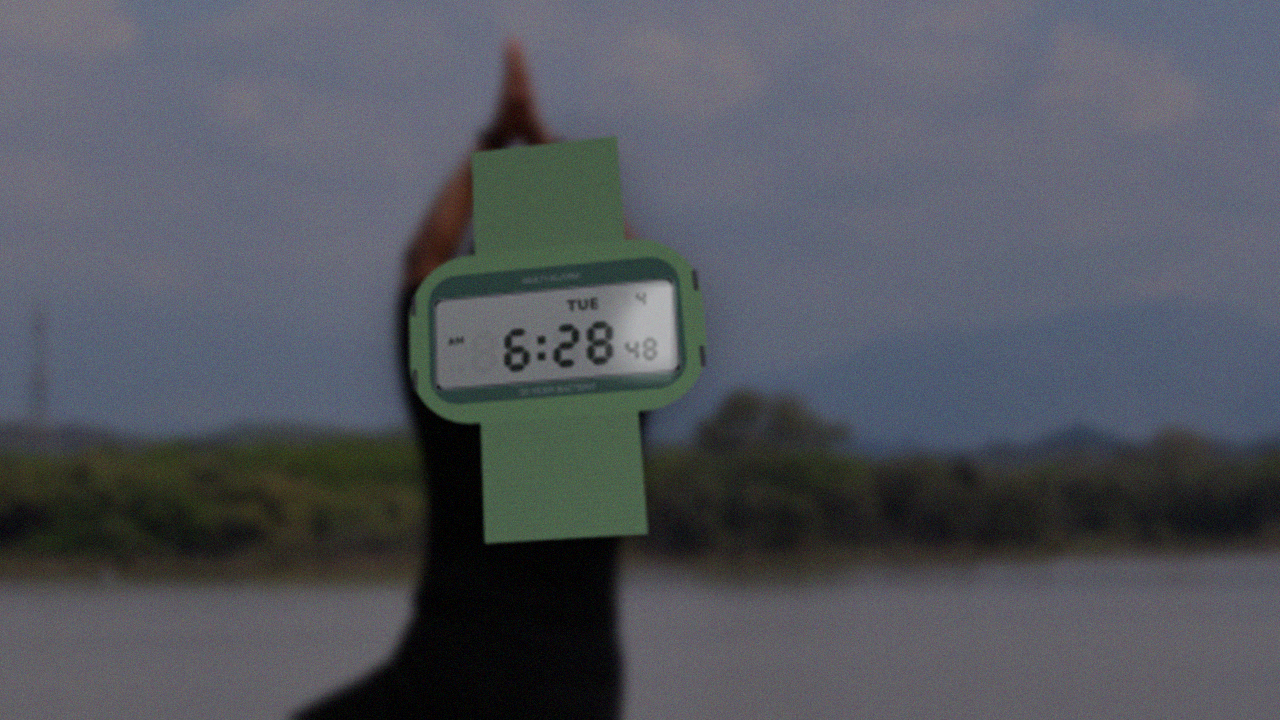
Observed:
6.28.48
